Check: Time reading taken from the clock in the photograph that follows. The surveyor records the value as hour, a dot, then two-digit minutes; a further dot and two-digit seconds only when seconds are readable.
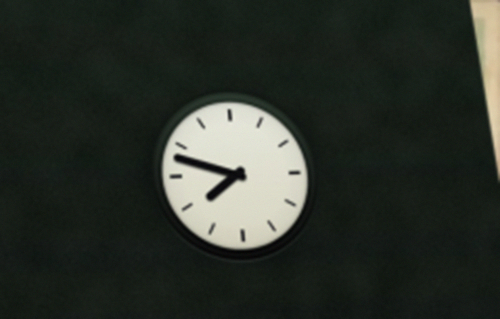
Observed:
7.48
